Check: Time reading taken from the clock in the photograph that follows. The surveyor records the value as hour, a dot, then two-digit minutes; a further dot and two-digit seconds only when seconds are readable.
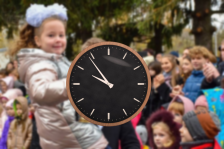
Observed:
9.54
